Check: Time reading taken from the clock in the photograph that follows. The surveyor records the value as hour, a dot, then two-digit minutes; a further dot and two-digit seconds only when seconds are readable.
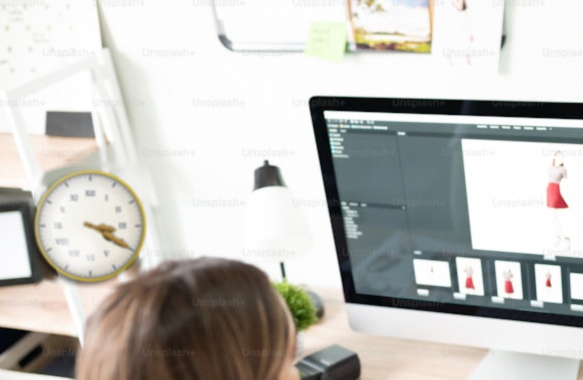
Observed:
3.20
